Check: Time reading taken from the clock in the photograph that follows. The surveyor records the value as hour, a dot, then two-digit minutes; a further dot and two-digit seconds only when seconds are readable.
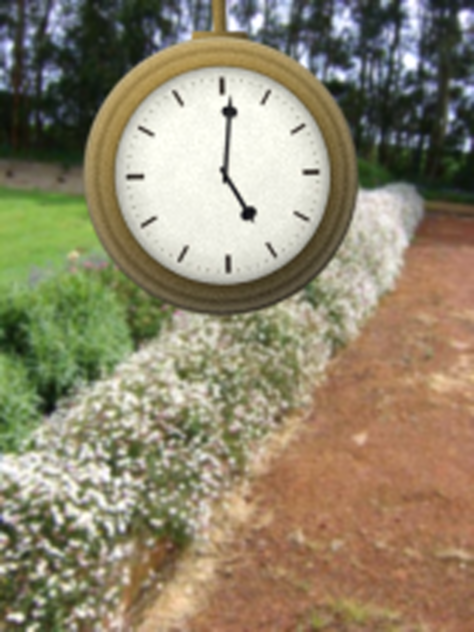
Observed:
5.01
